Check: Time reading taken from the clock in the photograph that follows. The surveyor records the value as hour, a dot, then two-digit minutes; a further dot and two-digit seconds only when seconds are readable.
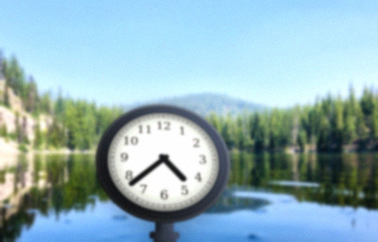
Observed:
4.38
